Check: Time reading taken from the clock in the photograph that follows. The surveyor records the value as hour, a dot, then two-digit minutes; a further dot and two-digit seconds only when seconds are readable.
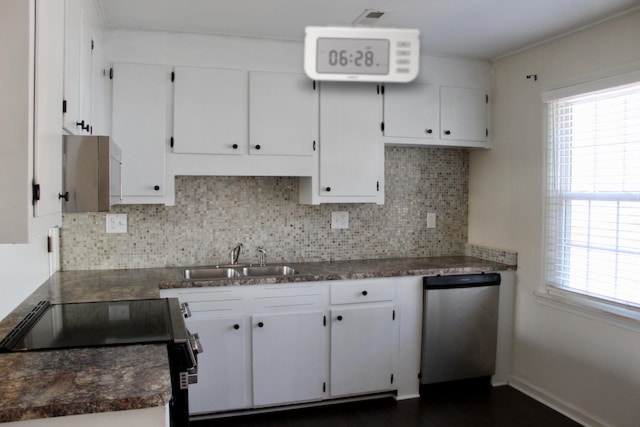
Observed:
6.28
